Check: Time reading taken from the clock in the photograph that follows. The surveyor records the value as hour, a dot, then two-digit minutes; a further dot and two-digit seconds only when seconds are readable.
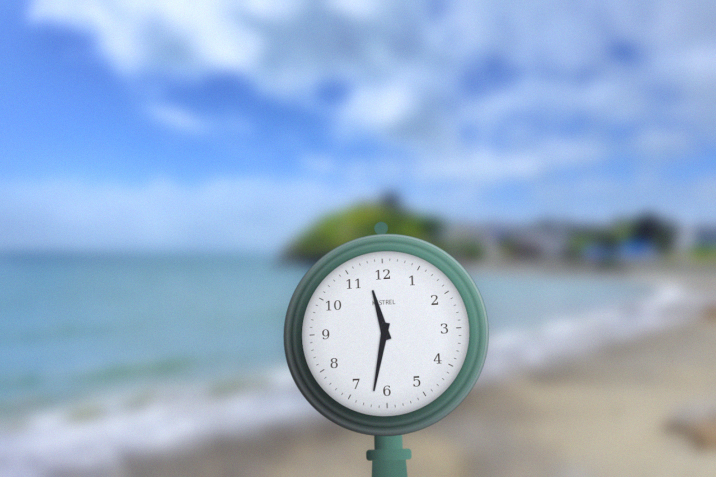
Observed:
11.32
